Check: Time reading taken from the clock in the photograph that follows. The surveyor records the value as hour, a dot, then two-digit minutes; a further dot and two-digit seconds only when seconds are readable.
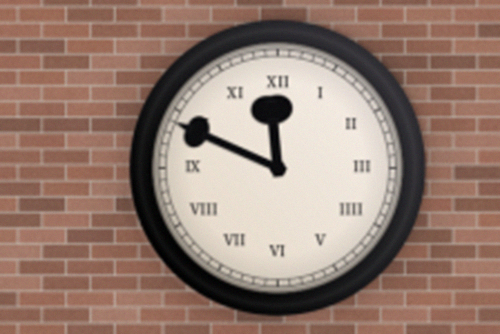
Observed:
11.49
